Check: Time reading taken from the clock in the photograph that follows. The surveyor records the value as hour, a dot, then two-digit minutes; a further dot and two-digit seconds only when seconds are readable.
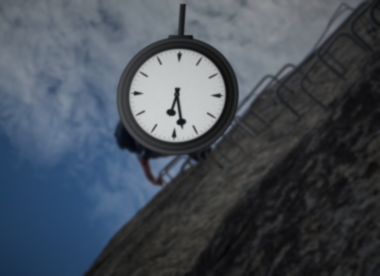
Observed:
6.28
